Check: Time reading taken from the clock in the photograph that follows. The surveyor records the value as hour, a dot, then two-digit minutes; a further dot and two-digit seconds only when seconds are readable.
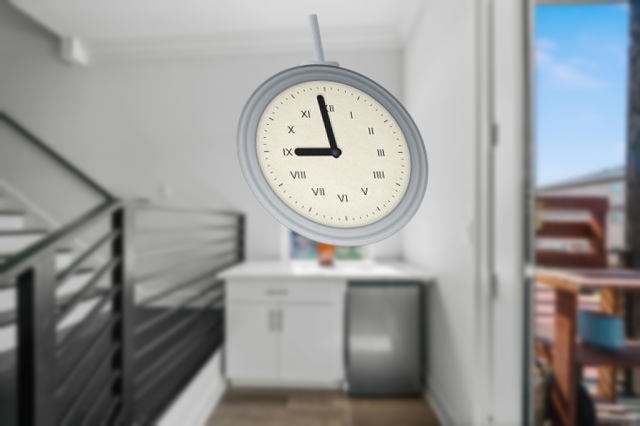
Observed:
8.59
